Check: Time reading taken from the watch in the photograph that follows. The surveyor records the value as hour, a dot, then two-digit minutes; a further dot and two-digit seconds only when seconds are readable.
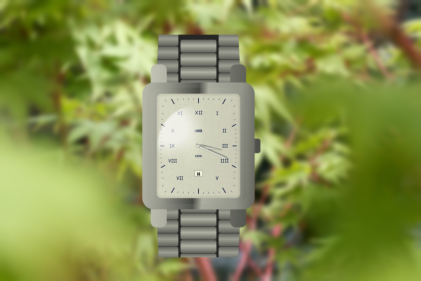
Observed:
3.19
